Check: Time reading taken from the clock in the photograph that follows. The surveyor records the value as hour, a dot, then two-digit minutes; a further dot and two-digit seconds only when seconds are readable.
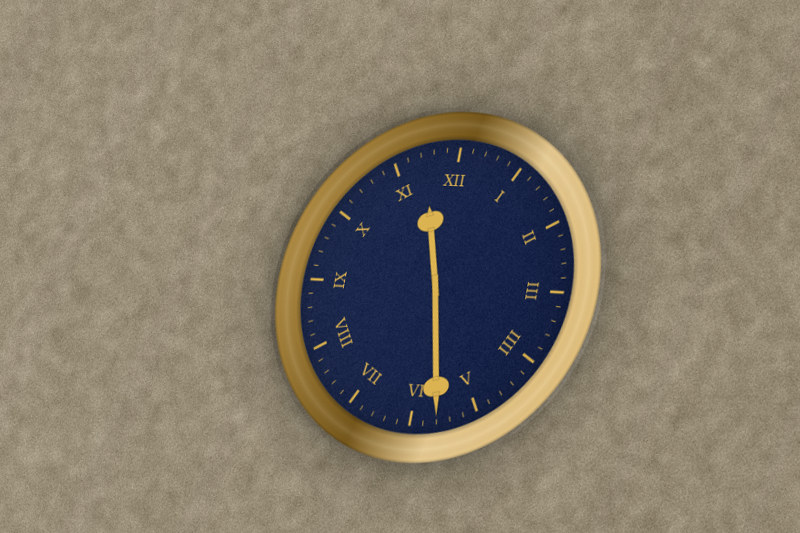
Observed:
11.28
